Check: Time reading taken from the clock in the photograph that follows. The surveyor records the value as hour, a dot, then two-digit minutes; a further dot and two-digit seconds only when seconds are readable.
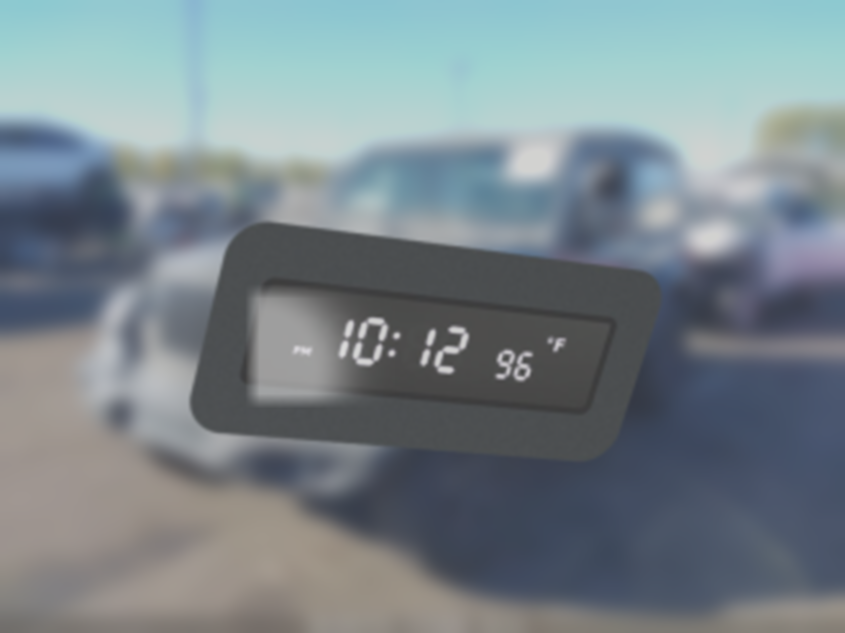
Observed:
10.12
